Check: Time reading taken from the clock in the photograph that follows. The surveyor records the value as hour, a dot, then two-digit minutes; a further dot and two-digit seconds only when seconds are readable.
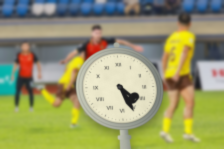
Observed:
4.26
